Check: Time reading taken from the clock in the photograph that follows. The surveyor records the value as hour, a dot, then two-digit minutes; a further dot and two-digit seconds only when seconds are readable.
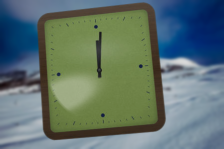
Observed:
12.01
